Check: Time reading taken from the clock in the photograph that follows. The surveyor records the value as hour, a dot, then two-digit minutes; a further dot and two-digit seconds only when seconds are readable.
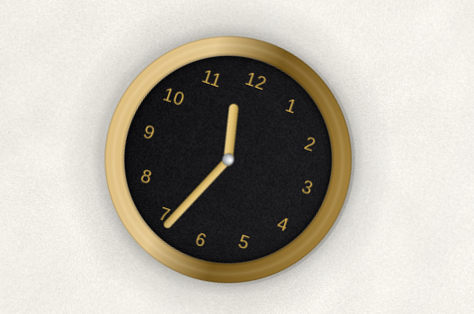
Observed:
11.34
